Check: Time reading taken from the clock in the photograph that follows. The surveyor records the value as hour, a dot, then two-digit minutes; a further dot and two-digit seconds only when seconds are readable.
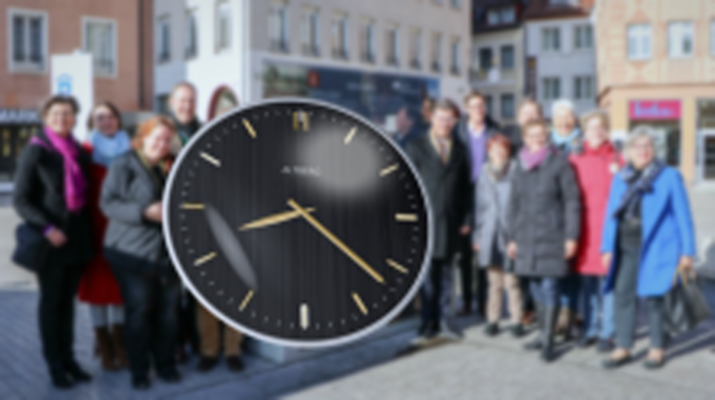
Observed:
8.22
